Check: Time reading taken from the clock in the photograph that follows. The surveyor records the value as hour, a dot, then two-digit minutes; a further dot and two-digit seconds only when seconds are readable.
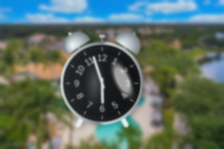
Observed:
5.57
